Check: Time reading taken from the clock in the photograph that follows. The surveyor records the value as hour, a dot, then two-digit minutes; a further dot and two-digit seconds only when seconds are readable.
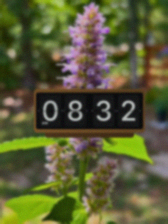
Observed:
8.32
